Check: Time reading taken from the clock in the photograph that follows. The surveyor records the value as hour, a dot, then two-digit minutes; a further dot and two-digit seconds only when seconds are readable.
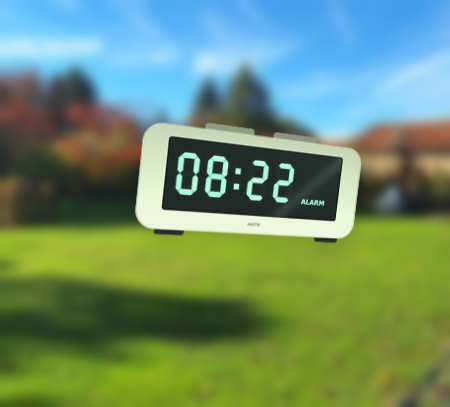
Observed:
8.22
